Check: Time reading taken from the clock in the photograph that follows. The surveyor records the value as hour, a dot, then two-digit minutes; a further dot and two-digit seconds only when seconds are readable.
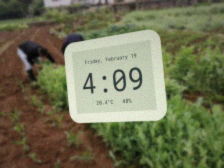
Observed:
4.09
